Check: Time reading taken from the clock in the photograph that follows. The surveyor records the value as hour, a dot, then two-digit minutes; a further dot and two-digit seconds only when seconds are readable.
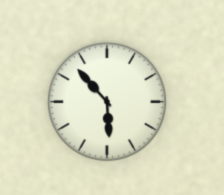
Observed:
5.53
